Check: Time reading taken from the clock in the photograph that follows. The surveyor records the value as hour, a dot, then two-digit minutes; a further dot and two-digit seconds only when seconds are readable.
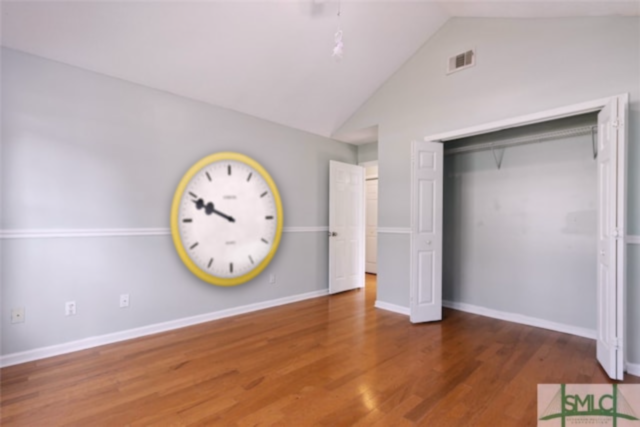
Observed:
9.49
